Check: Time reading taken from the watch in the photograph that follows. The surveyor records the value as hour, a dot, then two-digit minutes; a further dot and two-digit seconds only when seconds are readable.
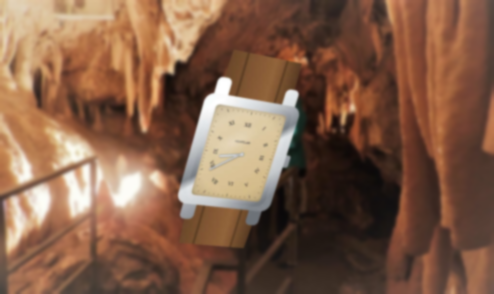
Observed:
8.39
